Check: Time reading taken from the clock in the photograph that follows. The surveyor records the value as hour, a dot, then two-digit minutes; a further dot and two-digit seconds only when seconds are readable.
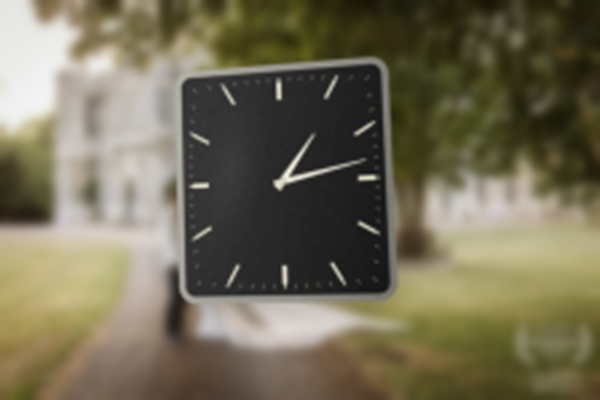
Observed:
1.13
